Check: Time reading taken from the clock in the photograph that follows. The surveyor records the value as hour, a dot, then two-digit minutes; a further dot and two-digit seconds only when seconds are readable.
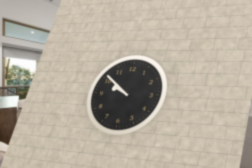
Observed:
9.51
